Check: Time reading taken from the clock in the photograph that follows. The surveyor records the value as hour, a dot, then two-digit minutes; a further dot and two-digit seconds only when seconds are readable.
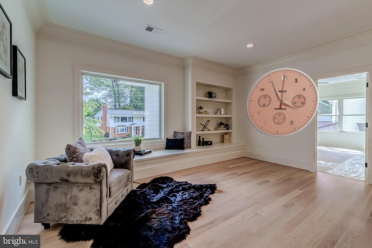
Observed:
3.55
